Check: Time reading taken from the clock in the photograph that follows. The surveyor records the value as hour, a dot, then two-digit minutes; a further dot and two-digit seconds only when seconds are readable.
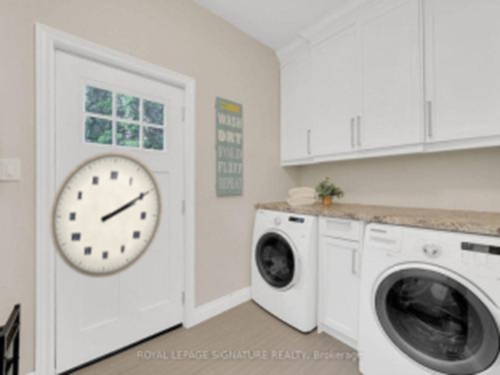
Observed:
2.10
